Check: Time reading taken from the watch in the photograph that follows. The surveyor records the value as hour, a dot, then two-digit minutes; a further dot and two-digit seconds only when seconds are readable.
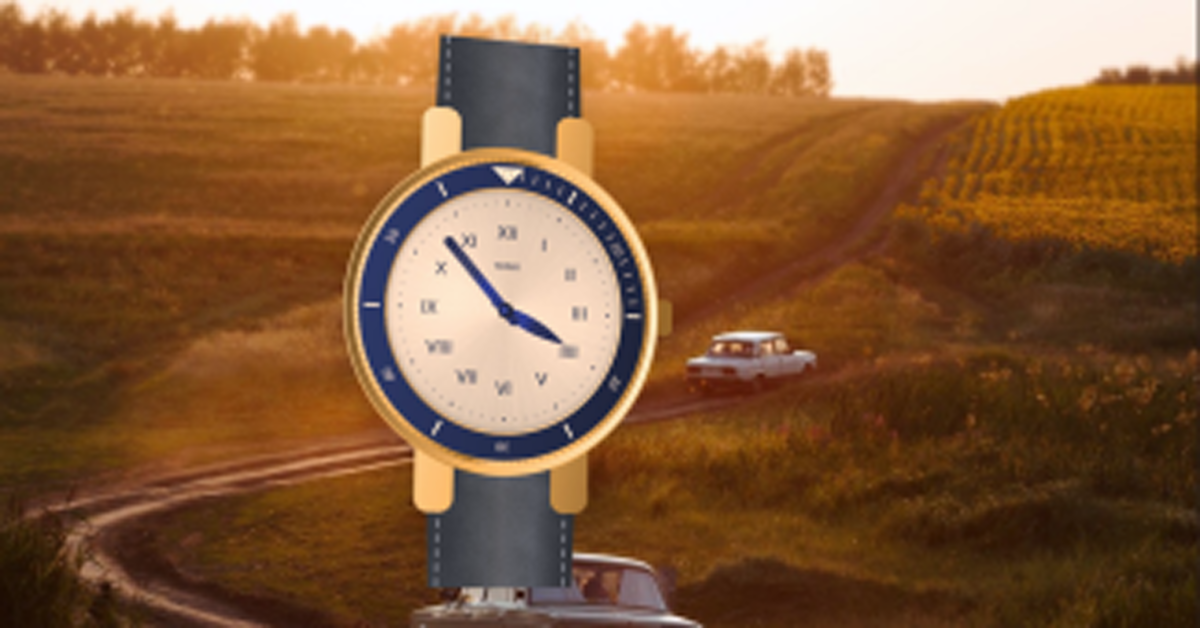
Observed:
3.53
